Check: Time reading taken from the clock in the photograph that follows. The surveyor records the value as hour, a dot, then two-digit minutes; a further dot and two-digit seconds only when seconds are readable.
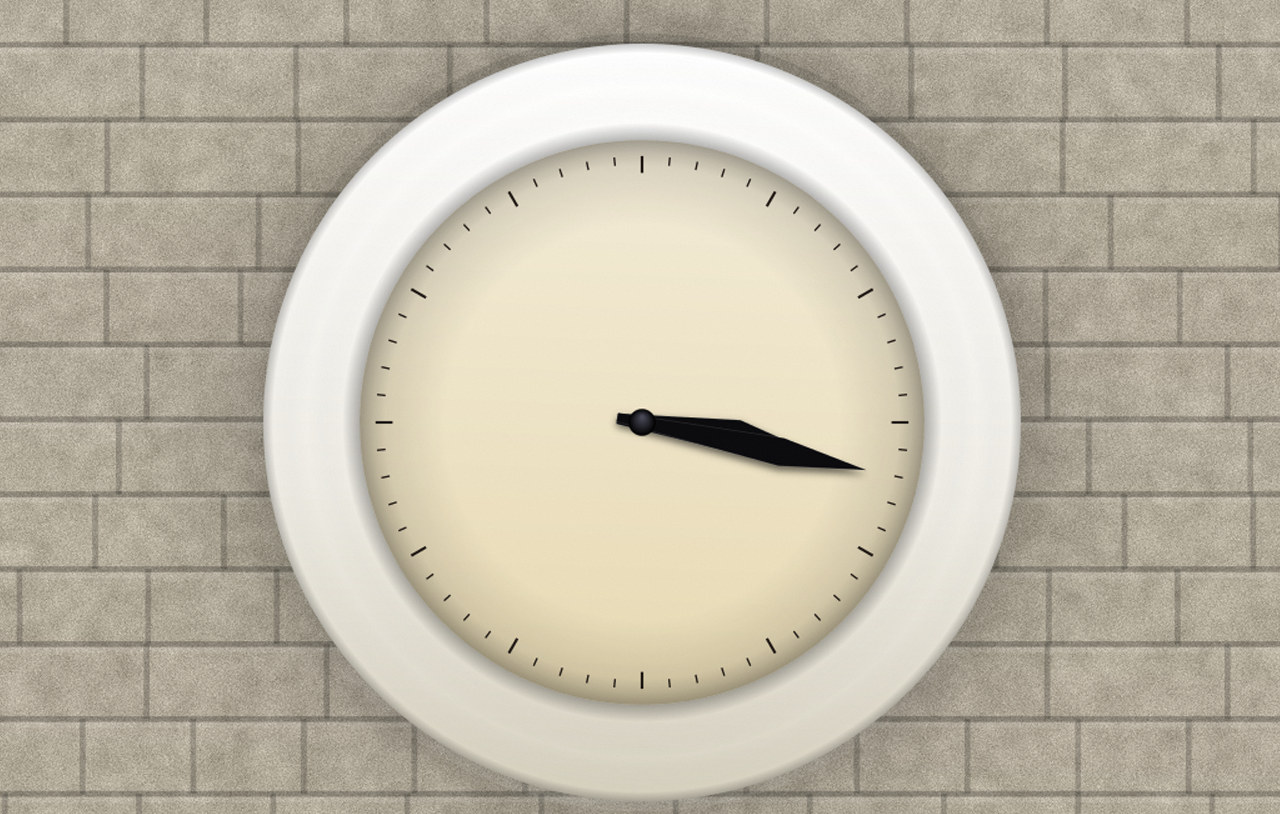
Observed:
3.17
